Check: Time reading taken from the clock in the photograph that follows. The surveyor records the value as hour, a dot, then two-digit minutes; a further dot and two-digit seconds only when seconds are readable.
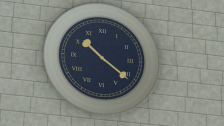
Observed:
10.21
